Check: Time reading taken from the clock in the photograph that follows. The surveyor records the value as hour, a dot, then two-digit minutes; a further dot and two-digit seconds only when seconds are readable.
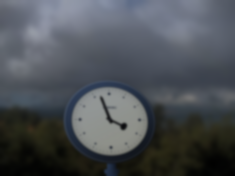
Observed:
3.57
